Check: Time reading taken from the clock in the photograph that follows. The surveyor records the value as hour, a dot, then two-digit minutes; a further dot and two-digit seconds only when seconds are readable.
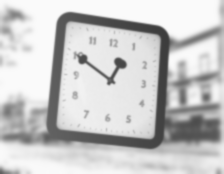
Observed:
12.50
